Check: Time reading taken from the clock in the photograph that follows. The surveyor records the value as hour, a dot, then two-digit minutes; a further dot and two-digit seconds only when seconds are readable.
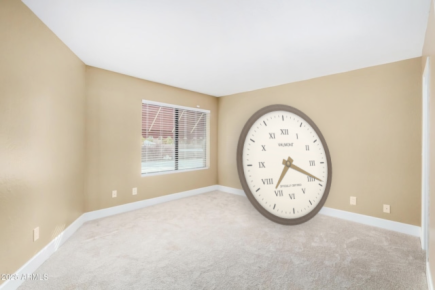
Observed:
7.19
